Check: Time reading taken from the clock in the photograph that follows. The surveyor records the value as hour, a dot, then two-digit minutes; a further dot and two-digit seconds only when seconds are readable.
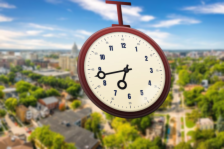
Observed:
6.43
